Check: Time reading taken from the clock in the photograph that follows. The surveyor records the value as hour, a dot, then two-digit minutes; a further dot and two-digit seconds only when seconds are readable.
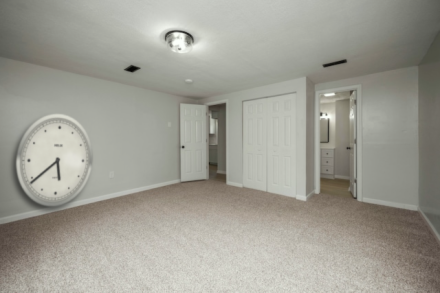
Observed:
5.39
